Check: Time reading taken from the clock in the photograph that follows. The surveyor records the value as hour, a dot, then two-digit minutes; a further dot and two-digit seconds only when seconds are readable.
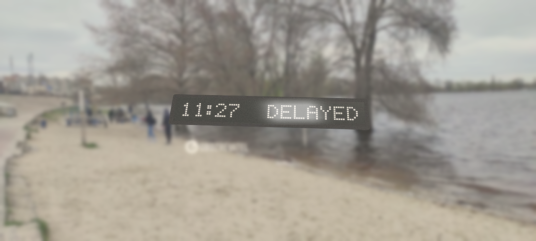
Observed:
11.27
